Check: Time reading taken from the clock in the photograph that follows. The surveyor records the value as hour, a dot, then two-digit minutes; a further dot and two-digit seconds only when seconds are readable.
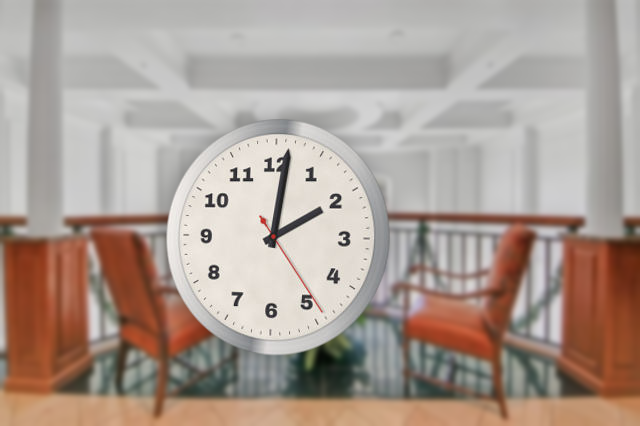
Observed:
2.01.24
